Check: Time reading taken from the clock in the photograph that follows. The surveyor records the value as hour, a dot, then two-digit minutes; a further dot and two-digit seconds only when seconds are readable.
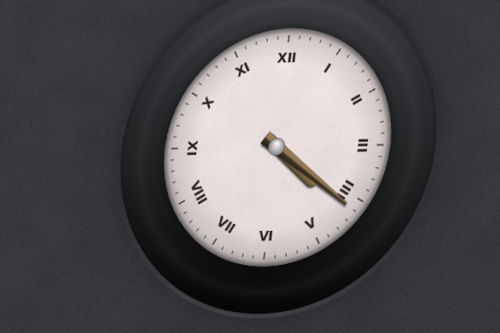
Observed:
4.21
